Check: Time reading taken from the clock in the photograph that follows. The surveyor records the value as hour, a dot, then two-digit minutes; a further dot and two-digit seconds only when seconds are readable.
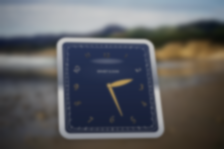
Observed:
2.27
